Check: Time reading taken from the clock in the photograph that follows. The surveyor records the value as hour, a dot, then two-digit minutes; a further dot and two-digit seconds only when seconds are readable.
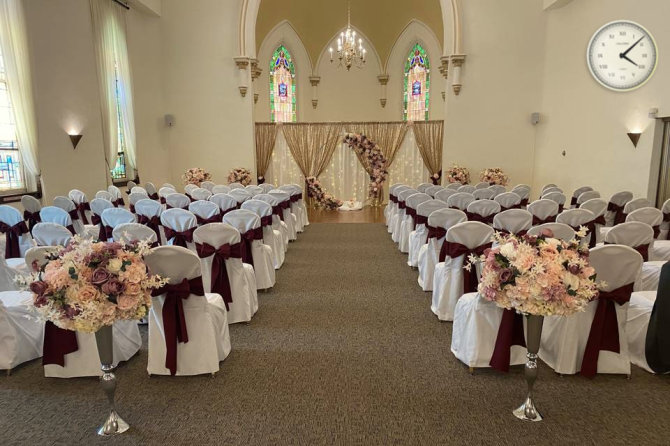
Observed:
4.08
